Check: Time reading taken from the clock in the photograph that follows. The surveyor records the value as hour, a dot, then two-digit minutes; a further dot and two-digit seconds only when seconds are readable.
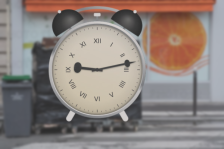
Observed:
9.13
